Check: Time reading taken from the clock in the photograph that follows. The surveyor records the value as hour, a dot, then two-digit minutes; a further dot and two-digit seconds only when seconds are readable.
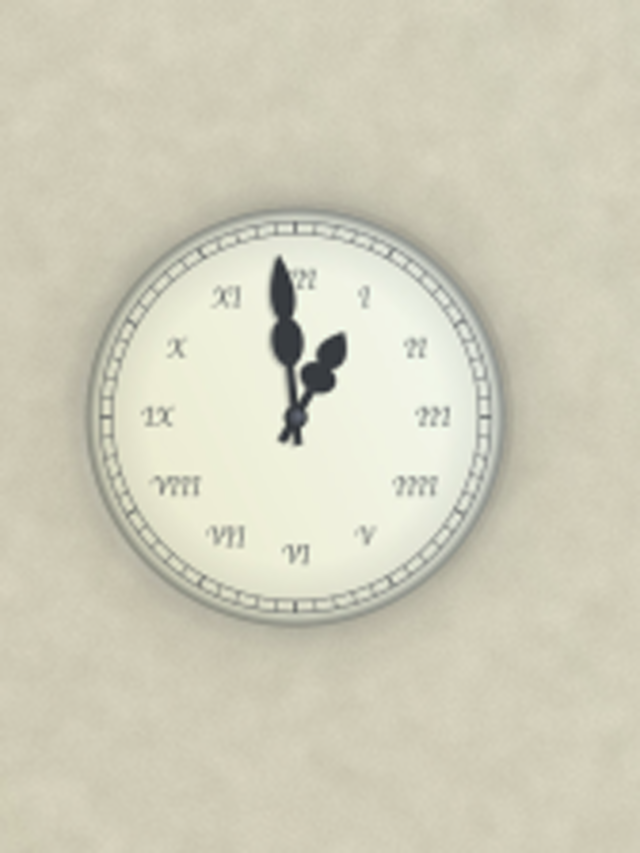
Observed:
12.59
